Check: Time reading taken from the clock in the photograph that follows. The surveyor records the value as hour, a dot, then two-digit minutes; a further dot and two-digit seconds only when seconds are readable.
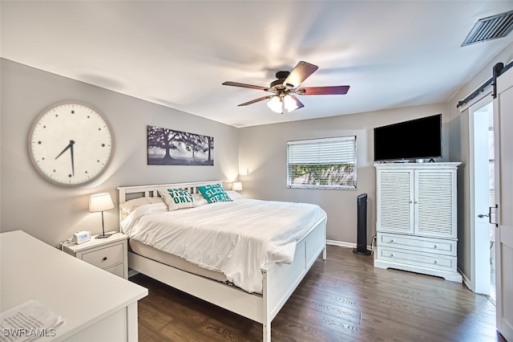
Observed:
7.29
